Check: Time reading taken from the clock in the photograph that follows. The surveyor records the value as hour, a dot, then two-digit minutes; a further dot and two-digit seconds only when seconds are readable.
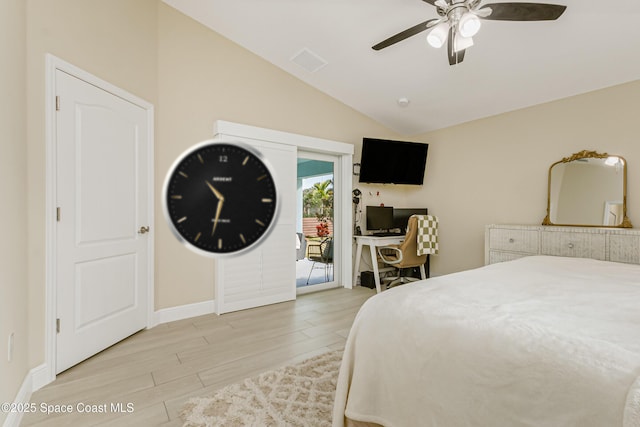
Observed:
10.32
